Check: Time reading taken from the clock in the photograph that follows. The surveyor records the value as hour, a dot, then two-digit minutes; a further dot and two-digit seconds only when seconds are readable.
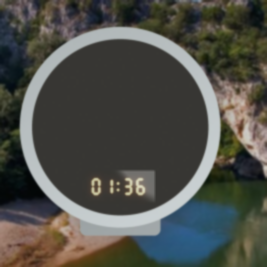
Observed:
1.36
